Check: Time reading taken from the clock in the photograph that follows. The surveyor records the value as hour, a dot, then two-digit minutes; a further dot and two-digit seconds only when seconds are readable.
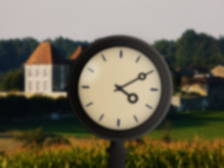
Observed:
4.10
